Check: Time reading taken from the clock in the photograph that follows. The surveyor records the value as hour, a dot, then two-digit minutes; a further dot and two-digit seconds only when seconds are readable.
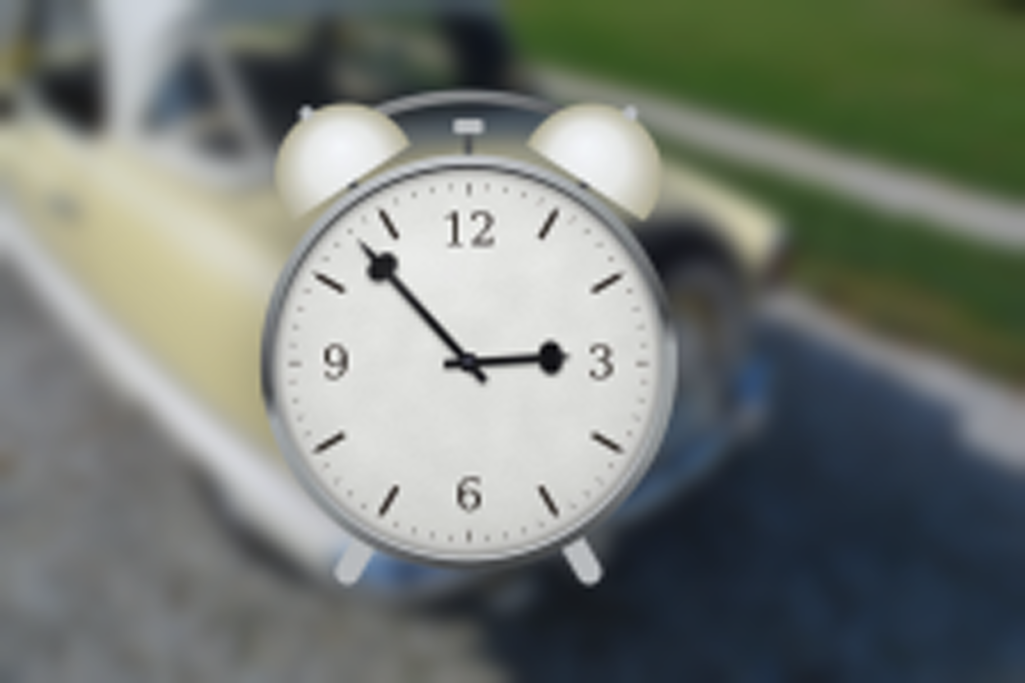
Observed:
2.53
